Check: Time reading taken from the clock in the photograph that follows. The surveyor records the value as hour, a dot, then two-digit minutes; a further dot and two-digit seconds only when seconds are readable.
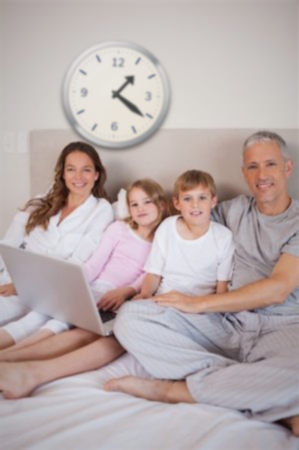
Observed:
1.21
